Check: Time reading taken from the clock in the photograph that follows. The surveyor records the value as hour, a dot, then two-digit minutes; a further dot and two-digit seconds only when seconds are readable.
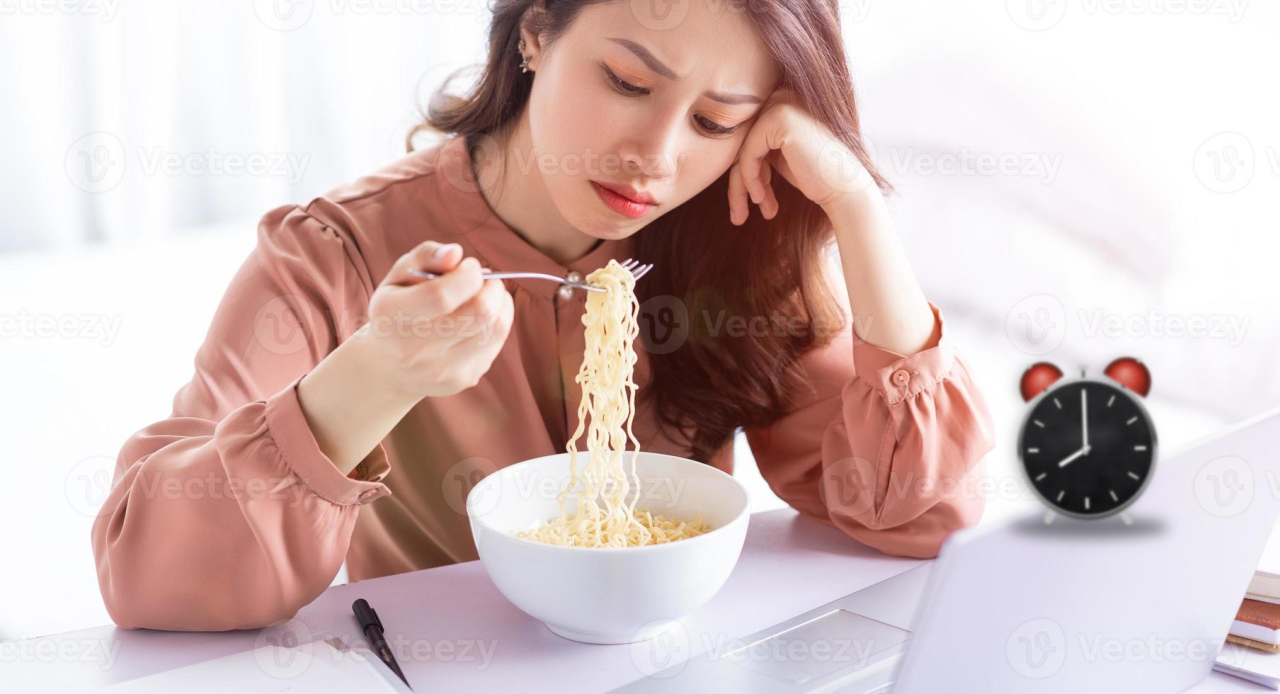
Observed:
8.00
